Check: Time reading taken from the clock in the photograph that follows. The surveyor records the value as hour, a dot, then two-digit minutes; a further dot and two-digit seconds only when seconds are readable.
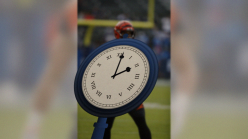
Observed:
2.01
